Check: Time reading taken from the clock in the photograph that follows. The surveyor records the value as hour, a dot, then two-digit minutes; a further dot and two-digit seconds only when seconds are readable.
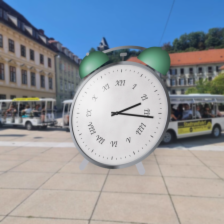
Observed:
2.16
